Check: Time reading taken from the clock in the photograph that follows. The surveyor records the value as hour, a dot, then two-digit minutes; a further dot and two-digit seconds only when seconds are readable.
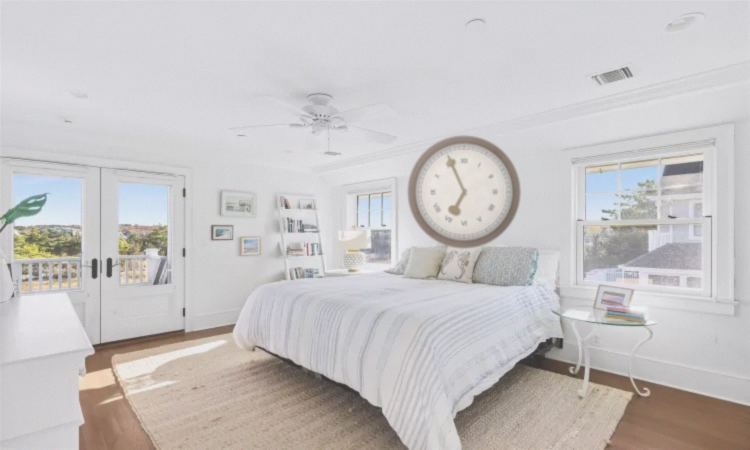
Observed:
6.56
